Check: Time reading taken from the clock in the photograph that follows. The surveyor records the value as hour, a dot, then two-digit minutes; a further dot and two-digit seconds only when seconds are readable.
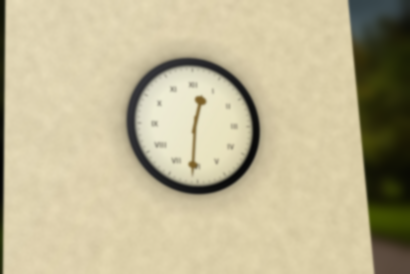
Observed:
12.31
